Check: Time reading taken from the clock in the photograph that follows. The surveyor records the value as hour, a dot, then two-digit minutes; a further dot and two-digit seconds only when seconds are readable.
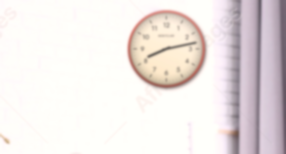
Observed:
8.13
